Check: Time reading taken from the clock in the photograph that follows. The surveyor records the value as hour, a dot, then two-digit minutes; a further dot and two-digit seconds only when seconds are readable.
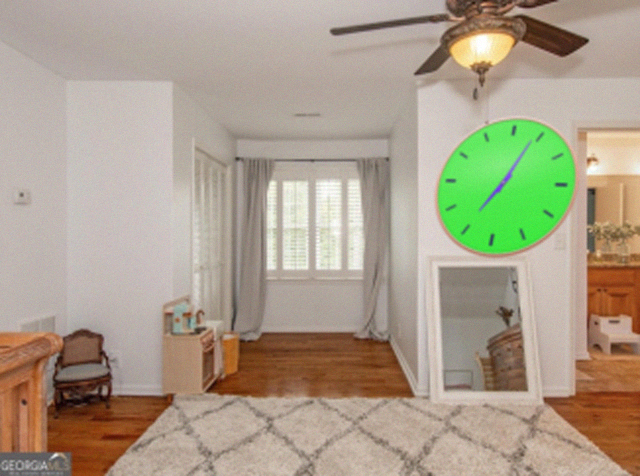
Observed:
7.04
